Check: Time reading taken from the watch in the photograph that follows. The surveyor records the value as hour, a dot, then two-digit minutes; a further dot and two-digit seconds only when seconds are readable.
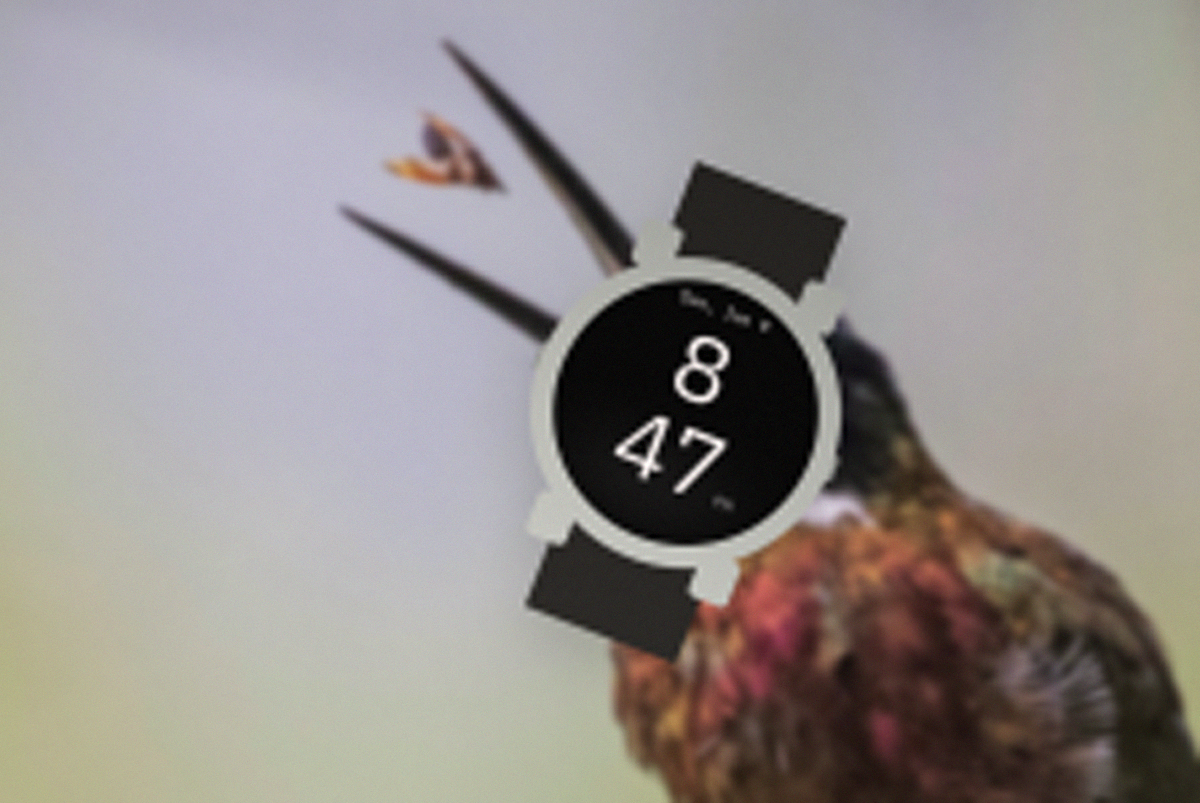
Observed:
8.47
